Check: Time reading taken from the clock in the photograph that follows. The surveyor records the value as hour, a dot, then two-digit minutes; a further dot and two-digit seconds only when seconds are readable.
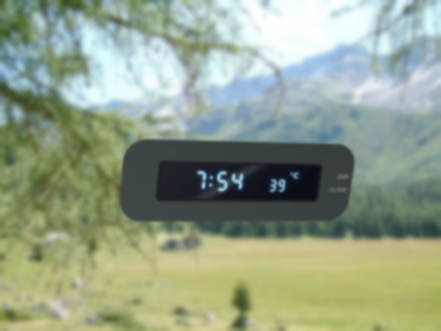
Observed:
7.54
